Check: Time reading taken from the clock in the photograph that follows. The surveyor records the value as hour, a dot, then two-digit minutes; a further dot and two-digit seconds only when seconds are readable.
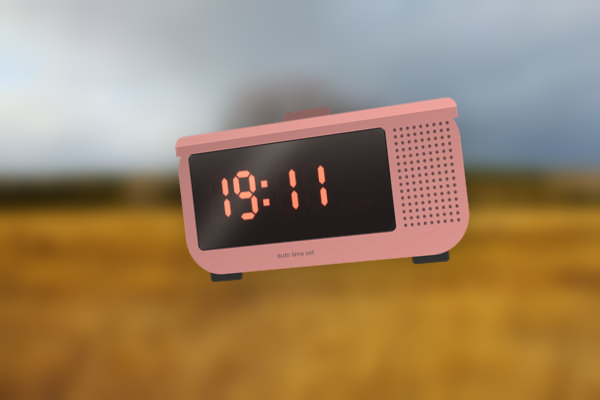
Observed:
19.11
